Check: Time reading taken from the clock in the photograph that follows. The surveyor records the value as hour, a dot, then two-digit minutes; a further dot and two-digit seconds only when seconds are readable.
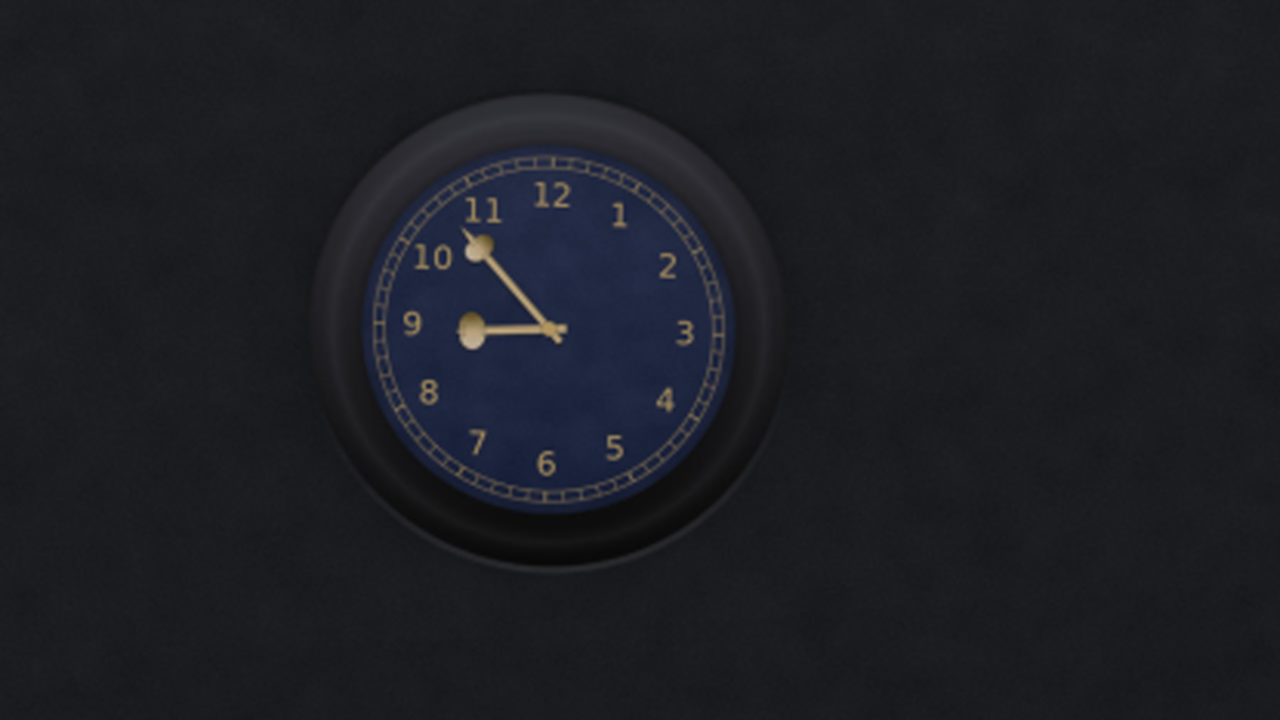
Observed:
8.53
